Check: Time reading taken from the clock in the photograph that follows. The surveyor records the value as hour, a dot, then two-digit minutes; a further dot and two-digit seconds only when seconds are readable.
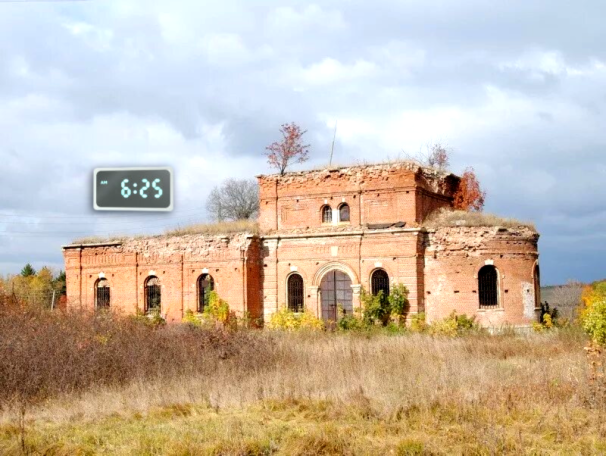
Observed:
6.25
